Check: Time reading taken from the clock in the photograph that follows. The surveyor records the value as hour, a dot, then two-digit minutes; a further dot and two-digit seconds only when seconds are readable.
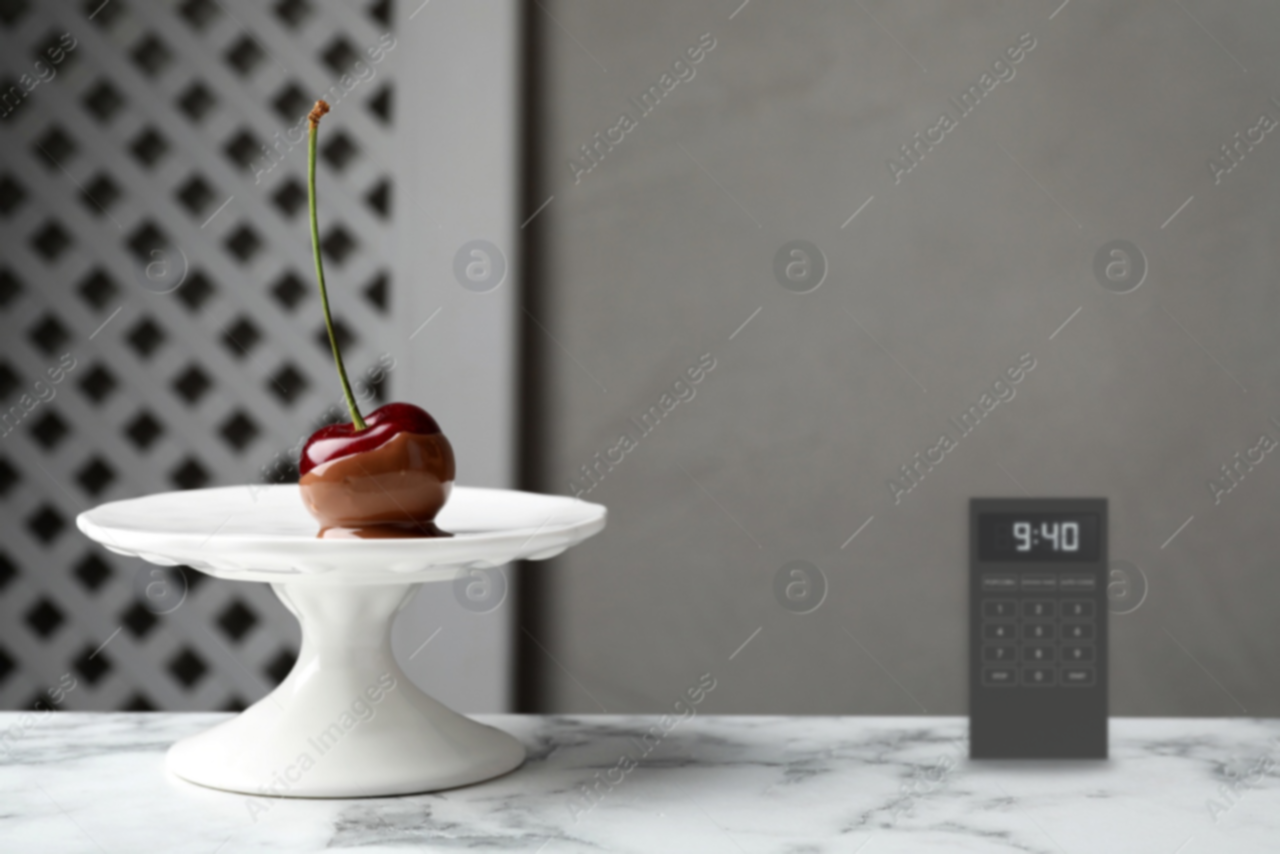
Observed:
9.40
